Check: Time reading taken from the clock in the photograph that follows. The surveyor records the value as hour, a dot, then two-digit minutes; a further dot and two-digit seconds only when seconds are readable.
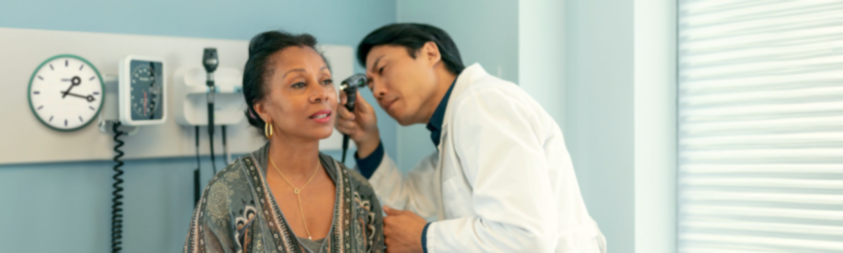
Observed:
1.17
